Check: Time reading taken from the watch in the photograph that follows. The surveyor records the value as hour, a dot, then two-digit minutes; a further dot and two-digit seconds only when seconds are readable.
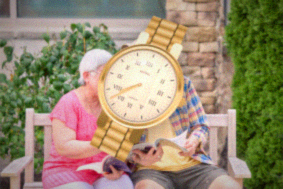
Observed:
7.37
